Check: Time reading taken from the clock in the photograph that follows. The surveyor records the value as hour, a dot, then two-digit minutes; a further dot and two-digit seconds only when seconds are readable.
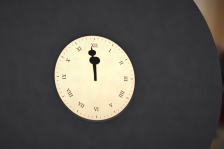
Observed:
11.59
